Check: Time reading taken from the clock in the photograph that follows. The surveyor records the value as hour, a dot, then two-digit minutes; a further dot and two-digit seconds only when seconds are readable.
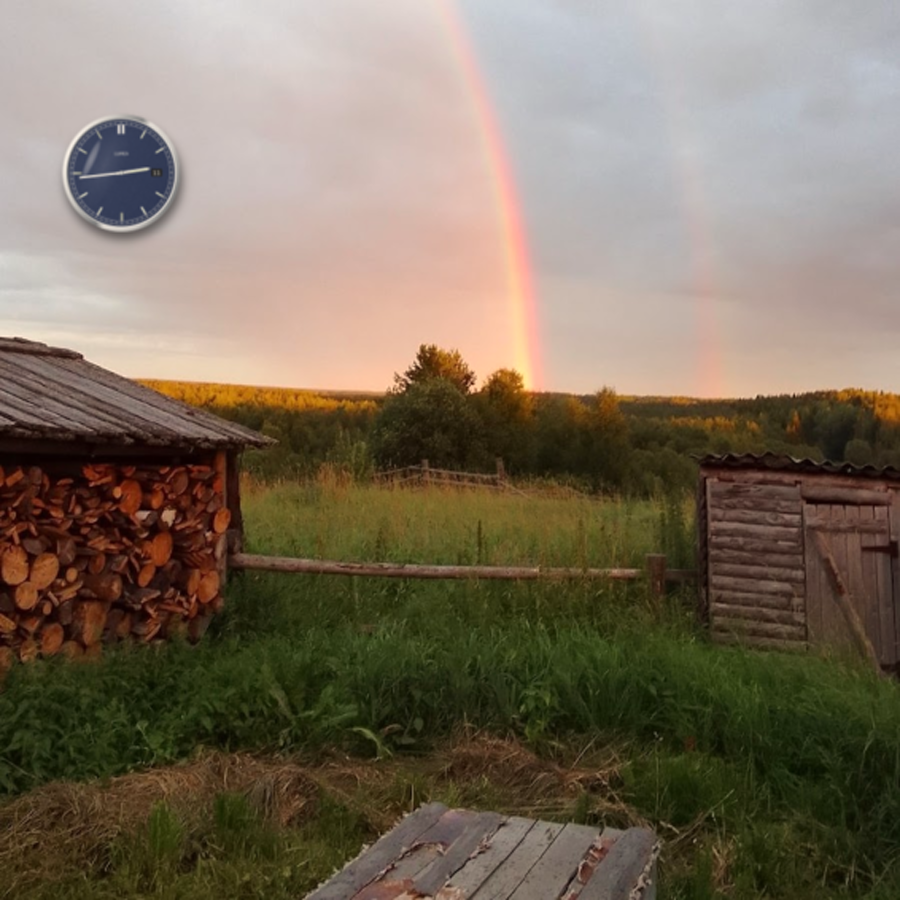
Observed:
2.44
